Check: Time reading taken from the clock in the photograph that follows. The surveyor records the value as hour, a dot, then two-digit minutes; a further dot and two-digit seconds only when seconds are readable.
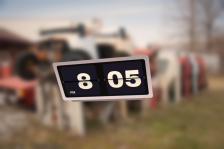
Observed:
8.05
